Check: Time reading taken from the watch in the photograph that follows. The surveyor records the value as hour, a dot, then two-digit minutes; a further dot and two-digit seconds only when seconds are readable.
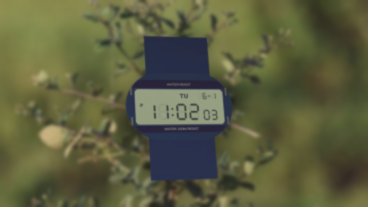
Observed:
11.02.03
